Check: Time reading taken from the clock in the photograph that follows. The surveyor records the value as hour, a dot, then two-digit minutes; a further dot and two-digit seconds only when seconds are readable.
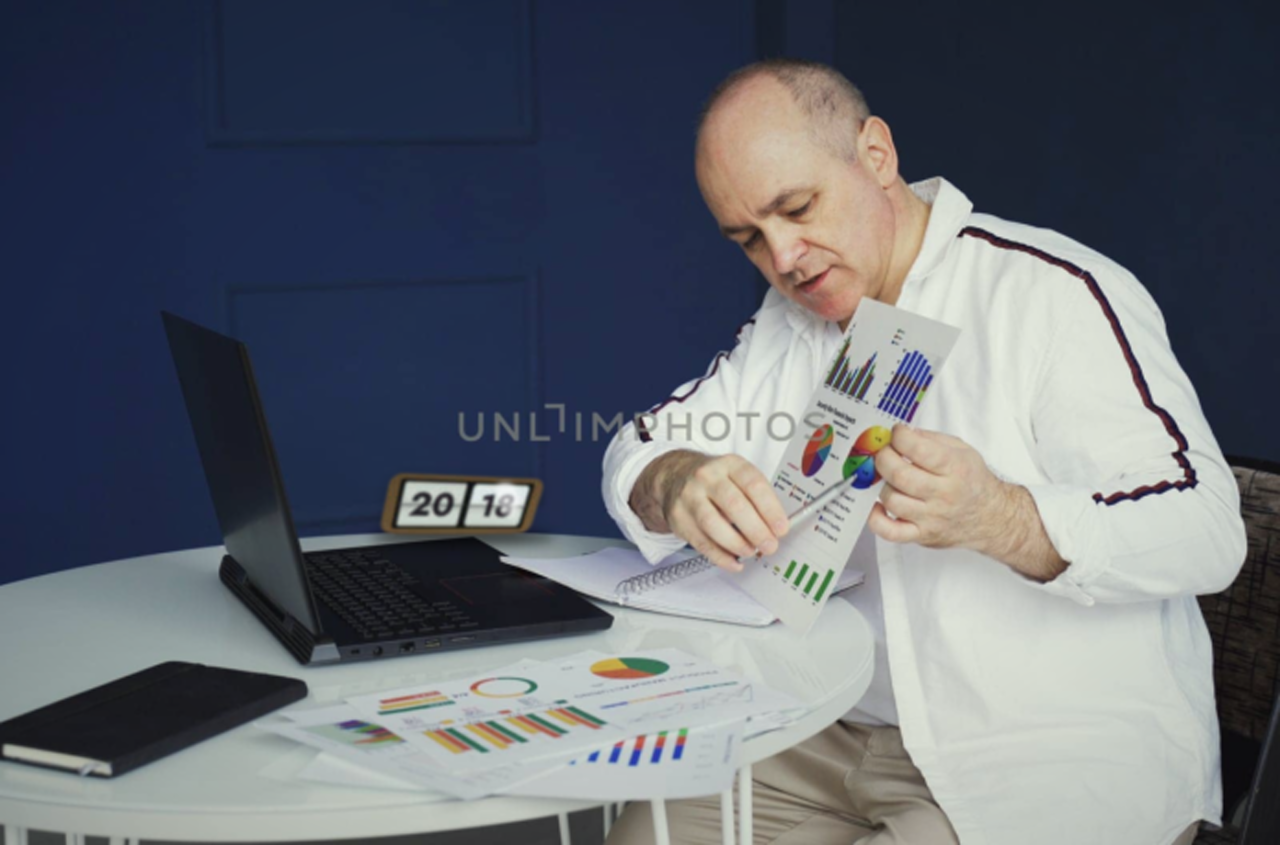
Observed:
20.18
